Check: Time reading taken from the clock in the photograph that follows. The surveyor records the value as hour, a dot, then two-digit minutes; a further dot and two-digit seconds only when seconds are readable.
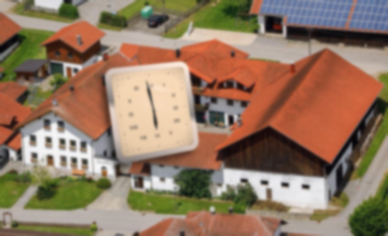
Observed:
5.59
